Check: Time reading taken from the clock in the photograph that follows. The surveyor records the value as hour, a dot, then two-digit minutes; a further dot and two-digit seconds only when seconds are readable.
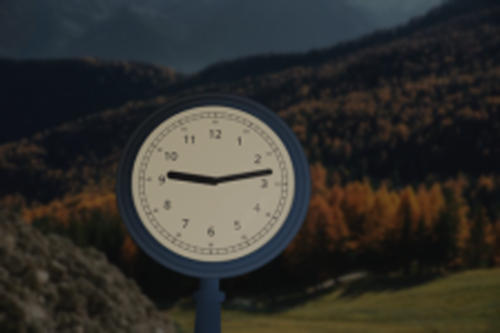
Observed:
9.13
